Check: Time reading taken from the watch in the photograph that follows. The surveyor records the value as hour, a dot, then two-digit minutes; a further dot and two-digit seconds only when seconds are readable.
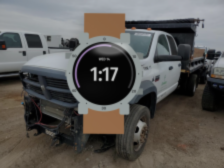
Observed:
1.17
